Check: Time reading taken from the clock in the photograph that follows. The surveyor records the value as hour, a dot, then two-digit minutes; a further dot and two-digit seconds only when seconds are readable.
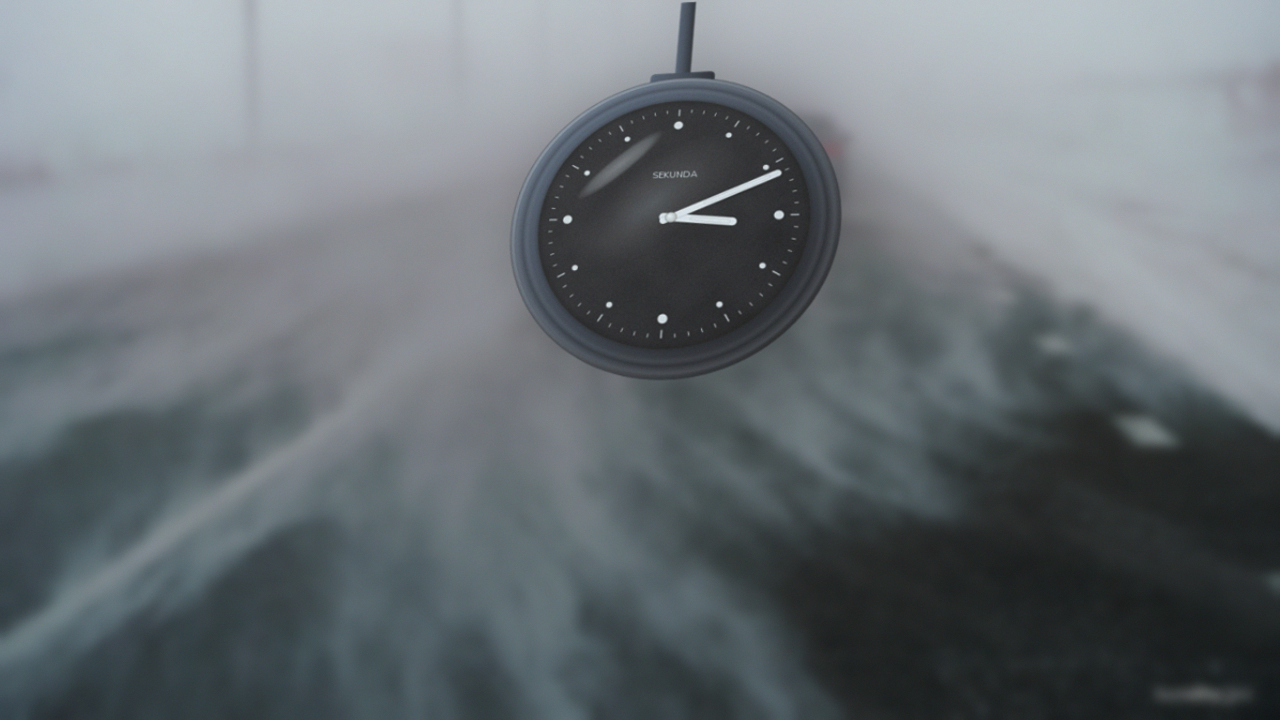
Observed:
3.11
